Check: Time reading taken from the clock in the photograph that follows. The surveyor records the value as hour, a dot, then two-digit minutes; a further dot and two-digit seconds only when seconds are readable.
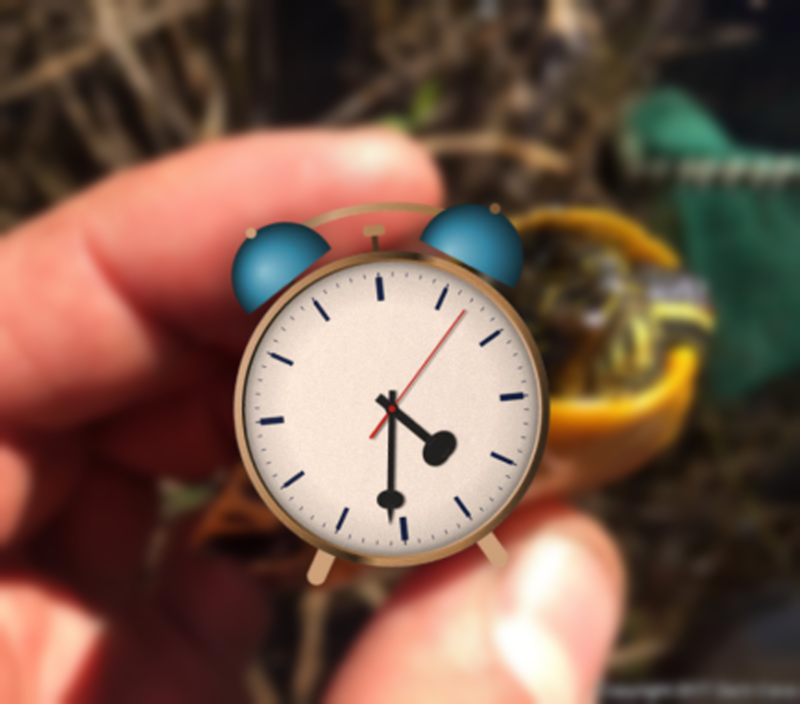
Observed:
4.31.07
